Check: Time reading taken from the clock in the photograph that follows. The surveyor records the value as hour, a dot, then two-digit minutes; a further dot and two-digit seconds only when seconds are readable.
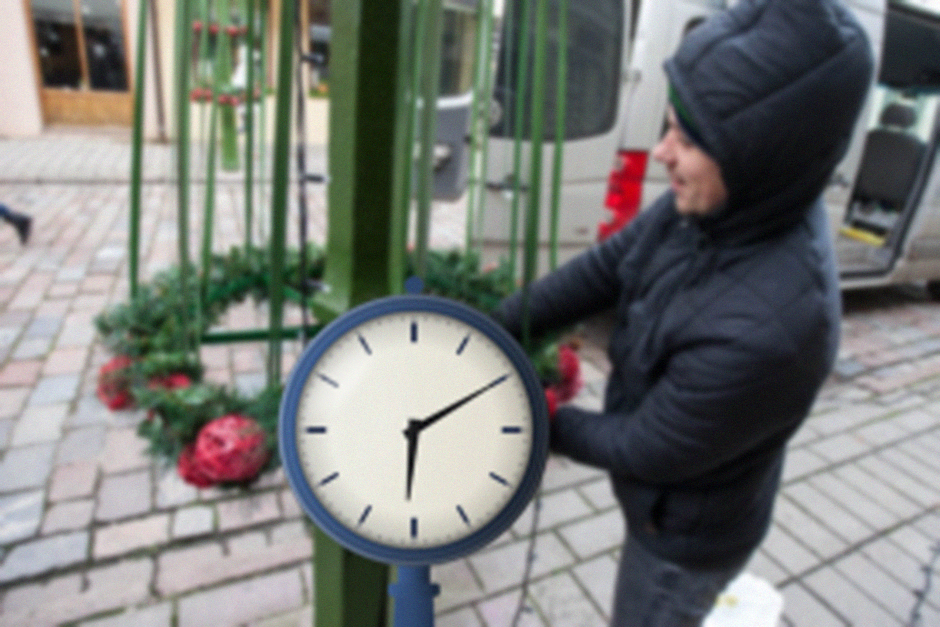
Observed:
6.10
